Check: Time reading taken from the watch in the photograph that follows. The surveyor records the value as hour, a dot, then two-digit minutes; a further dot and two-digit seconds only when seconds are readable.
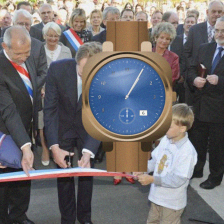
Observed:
1.05
